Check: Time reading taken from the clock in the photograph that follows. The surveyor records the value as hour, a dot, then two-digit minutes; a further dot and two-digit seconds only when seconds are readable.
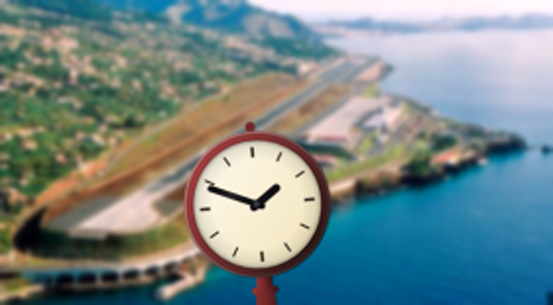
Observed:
1.49
